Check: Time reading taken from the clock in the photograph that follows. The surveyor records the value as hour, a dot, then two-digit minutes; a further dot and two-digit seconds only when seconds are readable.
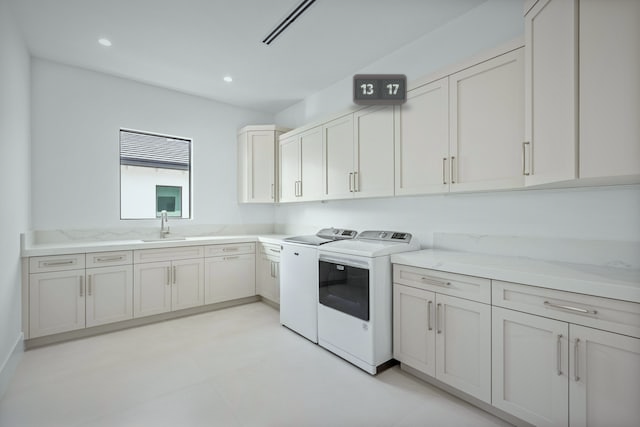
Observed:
13.17
